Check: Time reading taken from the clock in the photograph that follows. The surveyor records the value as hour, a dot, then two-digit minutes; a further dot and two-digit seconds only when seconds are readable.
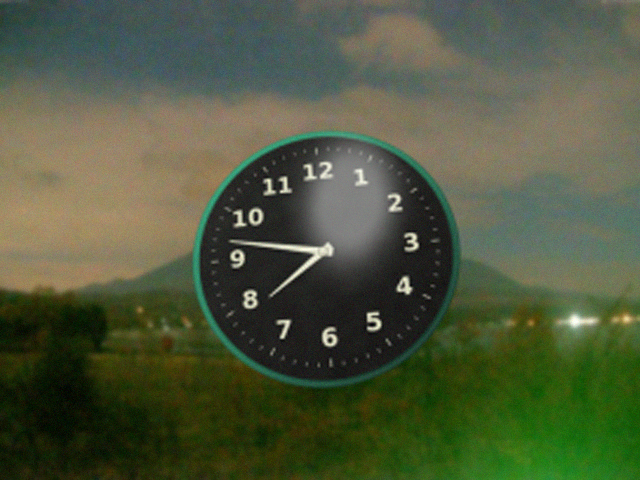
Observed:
7.47
